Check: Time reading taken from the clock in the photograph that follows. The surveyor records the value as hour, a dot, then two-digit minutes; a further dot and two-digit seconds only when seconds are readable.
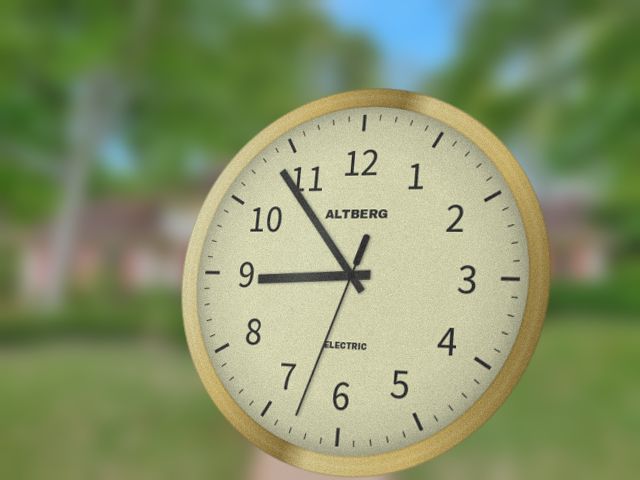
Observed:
8.53.33
